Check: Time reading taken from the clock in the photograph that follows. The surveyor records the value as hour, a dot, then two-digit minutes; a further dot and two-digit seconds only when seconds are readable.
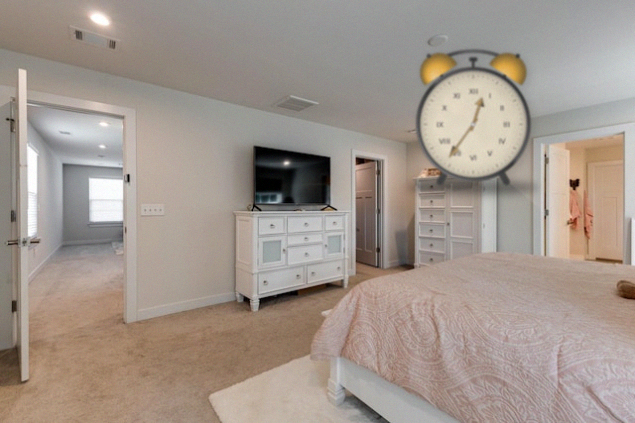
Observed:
12.36
